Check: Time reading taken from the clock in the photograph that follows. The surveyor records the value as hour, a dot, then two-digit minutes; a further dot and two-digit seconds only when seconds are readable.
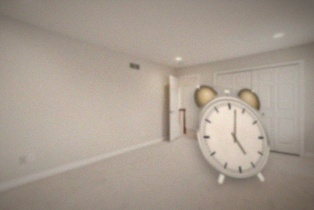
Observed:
5.02
